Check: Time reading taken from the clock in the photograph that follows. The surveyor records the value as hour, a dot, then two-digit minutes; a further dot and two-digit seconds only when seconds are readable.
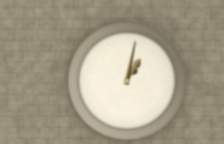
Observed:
1.02
